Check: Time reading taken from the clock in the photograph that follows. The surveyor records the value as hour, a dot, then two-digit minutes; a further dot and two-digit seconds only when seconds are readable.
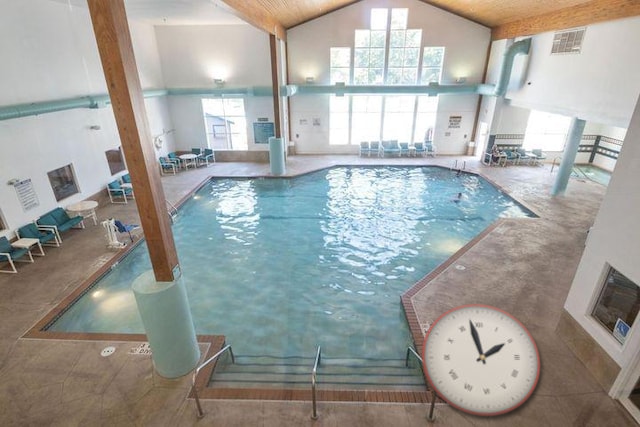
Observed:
1.58
